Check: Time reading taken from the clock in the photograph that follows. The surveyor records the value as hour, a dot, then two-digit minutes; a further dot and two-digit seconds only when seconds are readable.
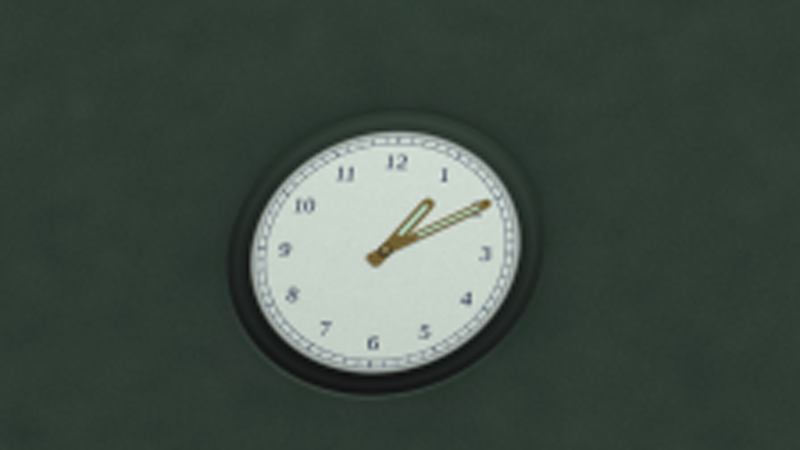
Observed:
1.10
